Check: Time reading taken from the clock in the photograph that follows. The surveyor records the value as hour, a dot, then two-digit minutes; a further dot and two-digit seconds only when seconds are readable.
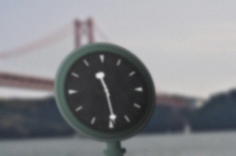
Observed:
11.29
